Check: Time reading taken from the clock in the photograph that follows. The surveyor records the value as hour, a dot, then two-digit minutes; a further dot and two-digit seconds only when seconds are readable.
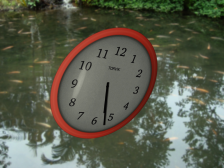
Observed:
5.27
